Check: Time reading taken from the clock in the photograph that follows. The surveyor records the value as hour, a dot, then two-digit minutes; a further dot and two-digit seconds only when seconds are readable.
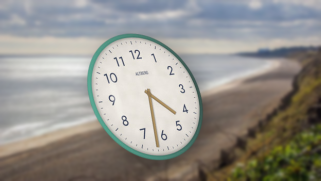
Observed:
4.32
